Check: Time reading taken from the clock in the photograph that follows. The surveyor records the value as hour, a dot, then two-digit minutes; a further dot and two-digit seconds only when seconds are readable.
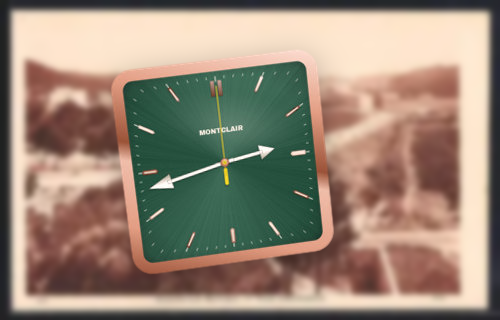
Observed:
2.43.00
